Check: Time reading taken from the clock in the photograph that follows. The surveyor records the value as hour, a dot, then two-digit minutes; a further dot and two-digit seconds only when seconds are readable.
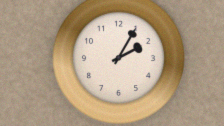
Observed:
2.05
